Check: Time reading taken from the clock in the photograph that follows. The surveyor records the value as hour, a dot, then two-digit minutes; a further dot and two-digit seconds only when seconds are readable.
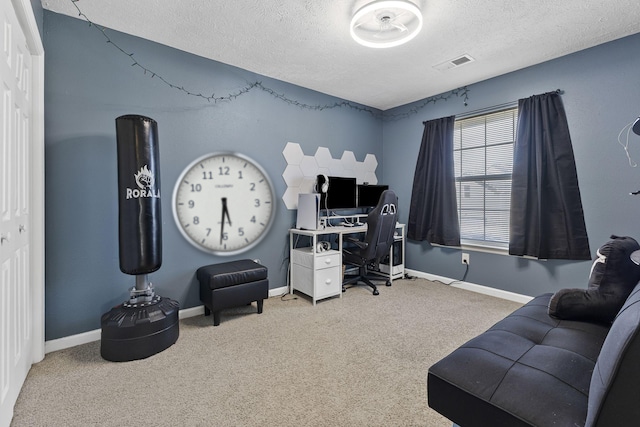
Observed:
5.31
